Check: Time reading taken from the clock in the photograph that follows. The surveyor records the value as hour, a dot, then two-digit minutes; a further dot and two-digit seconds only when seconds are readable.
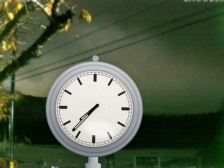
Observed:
7.37
